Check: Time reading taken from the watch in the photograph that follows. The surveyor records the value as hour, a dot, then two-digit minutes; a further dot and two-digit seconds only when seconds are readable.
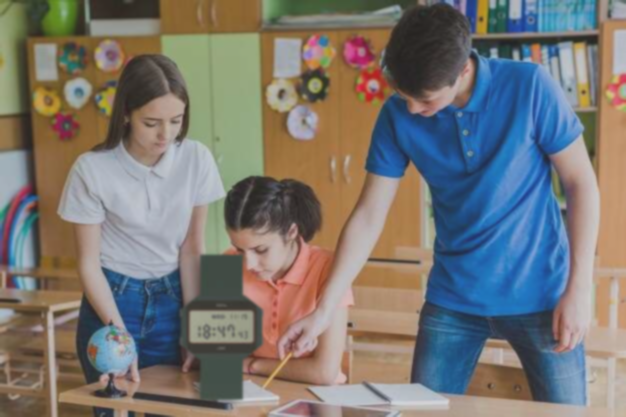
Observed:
18.47
